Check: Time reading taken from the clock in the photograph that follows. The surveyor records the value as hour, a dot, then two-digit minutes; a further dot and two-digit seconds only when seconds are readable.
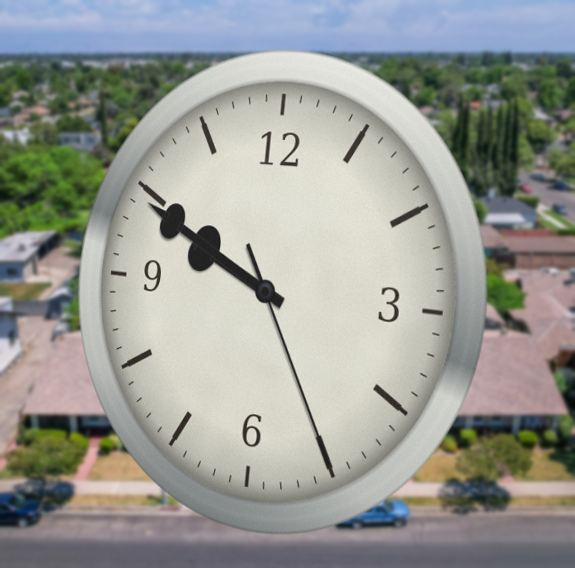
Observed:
9.49.25
